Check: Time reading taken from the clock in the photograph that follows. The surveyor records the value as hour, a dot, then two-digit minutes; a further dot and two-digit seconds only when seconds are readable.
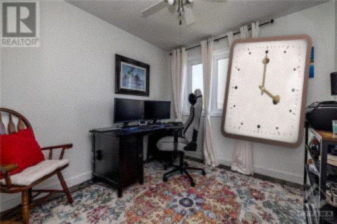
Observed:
4.00
